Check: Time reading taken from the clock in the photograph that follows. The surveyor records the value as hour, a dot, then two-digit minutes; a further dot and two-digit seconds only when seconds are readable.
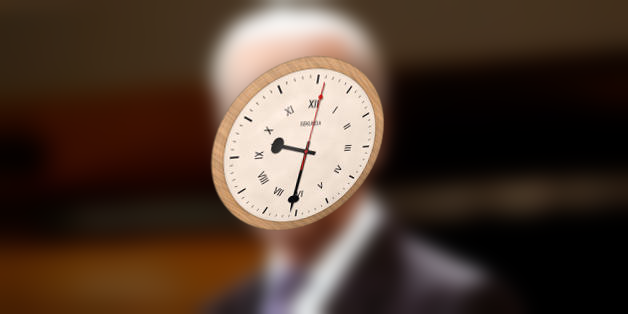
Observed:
9.31.01
